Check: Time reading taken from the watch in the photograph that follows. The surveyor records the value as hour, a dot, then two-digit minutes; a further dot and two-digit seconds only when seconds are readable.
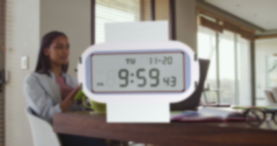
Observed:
9.59
